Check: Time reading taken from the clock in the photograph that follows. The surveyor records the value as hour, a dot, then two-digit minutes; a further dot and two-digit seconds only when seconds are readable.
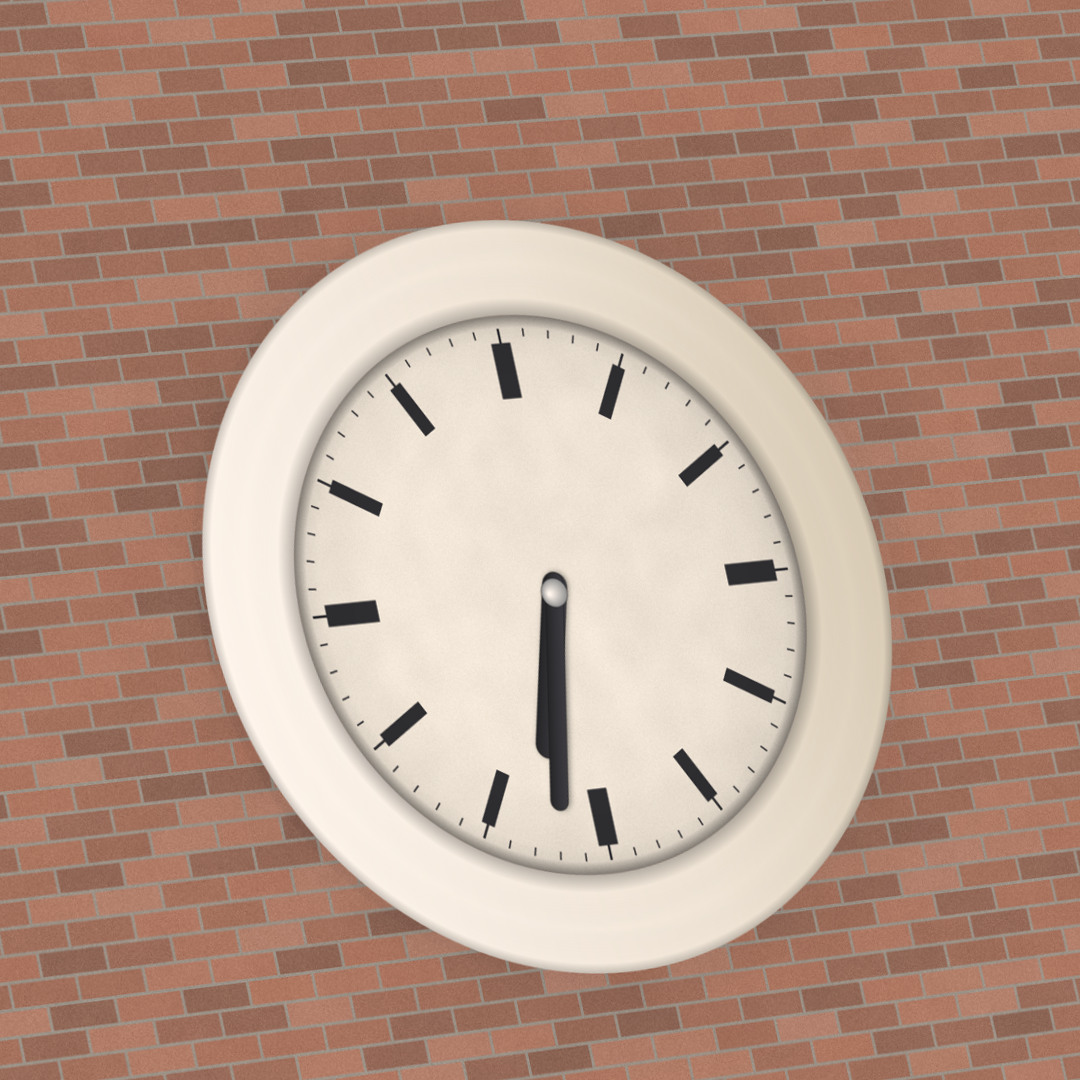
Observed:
6.32
